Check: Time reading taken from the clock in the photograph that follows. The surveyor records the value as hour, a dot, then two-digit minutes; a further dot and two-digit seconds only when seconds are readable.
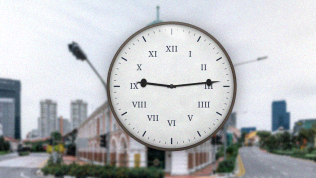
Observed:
9.14
